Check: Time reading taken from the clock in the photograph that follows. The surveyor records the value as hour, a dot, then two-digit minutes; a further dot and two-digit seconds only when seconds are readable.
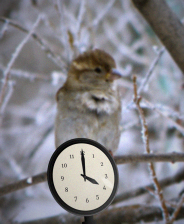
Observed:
4.00
